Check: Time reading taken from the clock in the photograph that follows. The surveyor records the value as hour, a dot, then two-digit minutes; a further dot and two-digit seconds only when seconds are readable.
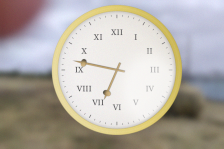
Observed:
6.47
